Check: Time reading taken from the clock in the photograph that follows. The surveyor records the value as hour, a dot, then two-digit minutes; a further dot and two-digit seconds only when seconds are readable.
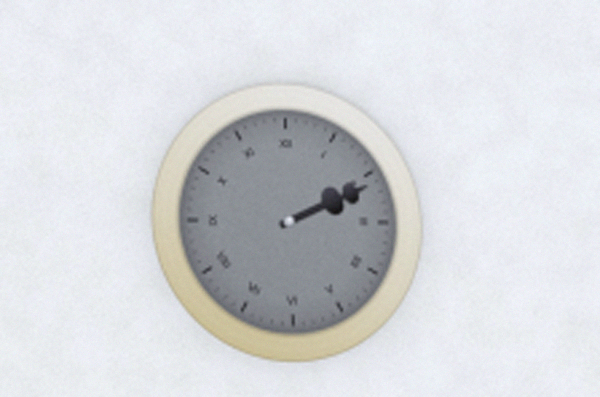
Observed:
2.11
